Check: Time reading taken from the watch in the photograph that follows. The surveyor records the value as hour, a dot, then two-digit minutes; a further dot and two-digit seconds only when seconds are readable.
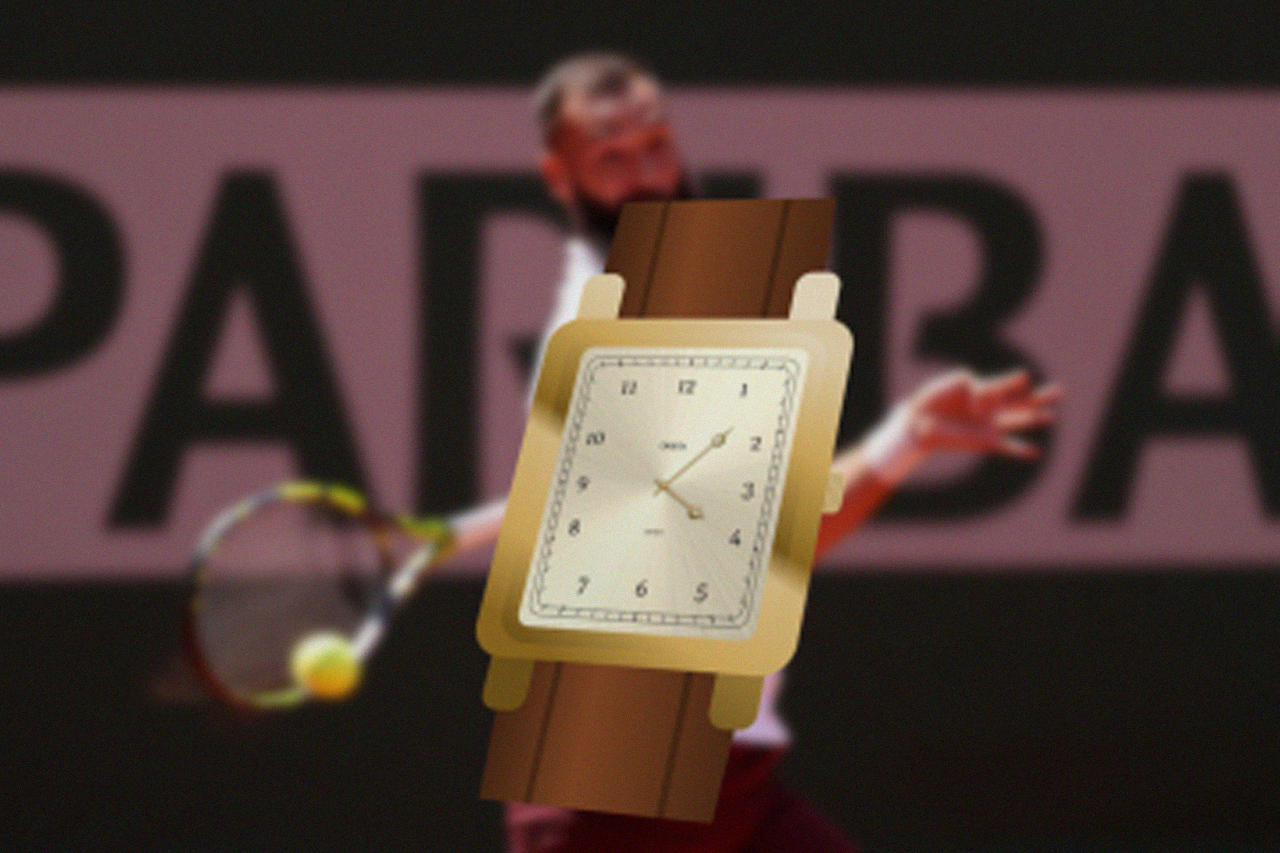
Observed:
4.07
